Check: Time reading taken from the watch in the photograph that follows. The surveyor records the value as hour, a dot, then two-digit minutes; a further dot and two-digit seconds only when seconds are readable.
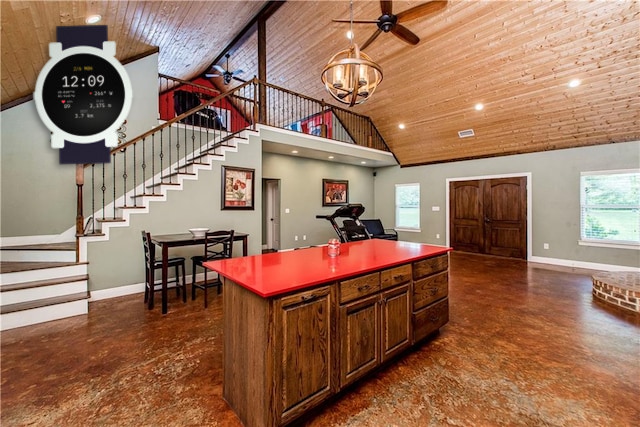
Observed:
12.09
